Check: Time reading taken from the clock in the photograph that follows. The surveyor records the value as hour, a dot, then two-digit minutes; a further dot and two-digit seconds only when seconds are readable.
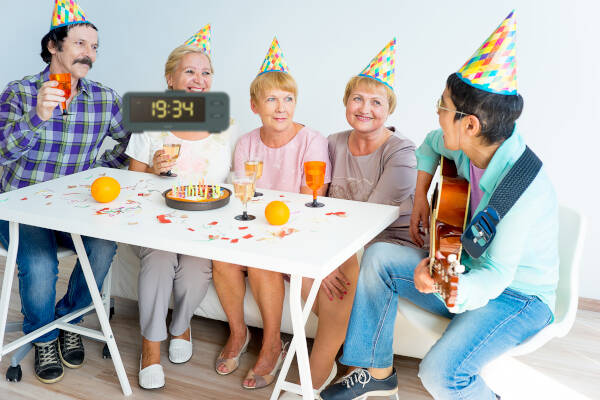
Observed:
19.34
